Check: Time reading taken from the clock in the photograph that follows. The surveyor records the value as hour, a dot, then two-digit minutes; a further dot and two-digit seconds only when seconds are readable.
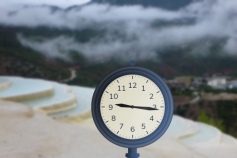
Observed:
9.16
